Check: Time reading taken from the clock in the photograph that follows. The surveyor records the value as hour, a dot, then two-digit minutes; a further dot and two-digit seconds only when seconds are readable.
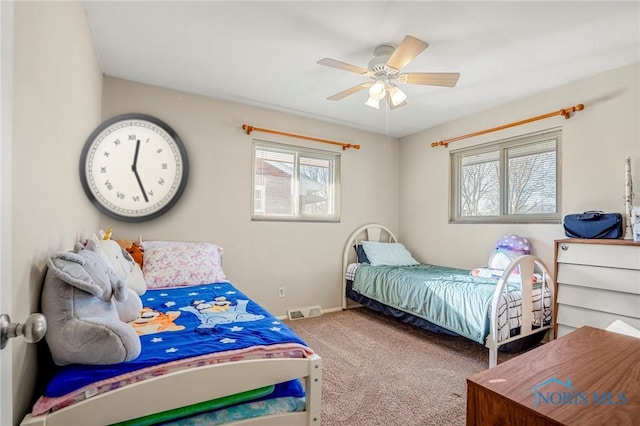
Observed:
12.27
